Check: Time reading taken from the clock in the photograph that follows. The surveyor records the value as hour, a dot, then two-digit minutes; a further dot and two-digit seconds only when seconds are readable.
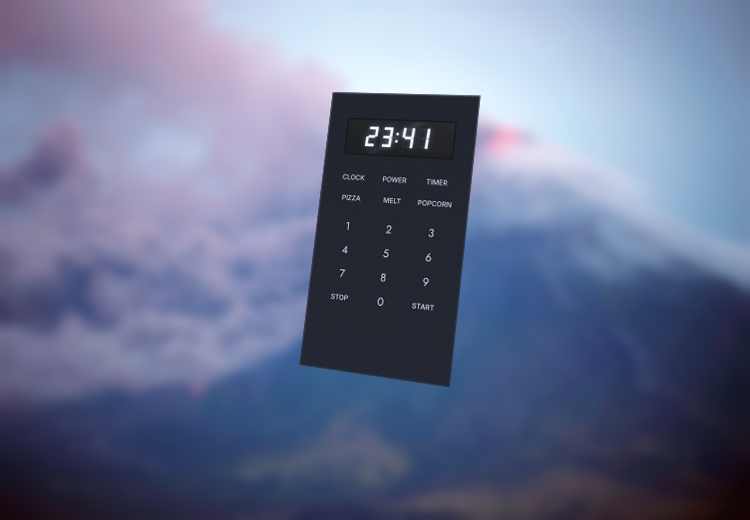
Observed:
23.41
